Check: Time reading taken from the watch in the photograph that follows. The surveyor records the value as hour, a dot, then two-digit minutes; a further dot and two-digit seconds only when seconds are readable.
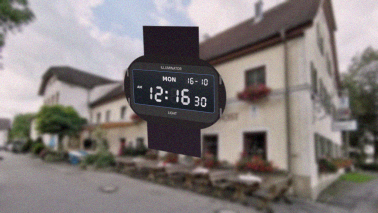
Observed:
12.16.30
